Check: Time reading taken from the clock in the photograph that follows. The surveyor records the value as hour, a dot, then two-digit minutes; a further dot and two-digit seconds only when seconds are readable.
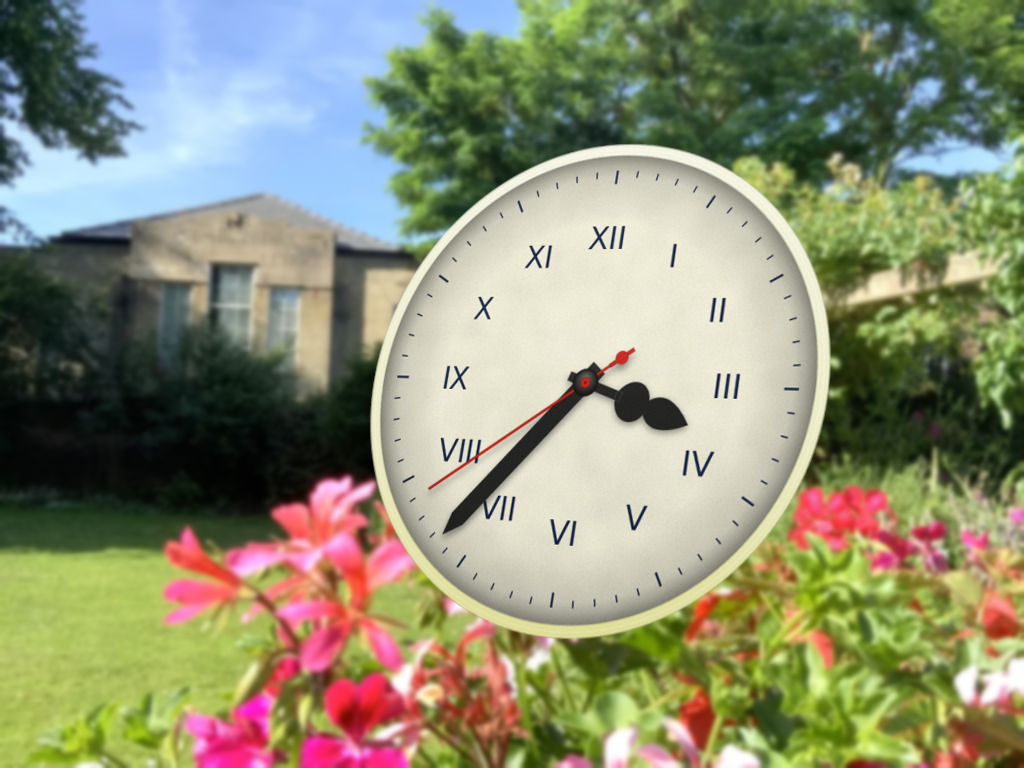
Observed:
3.36.39
